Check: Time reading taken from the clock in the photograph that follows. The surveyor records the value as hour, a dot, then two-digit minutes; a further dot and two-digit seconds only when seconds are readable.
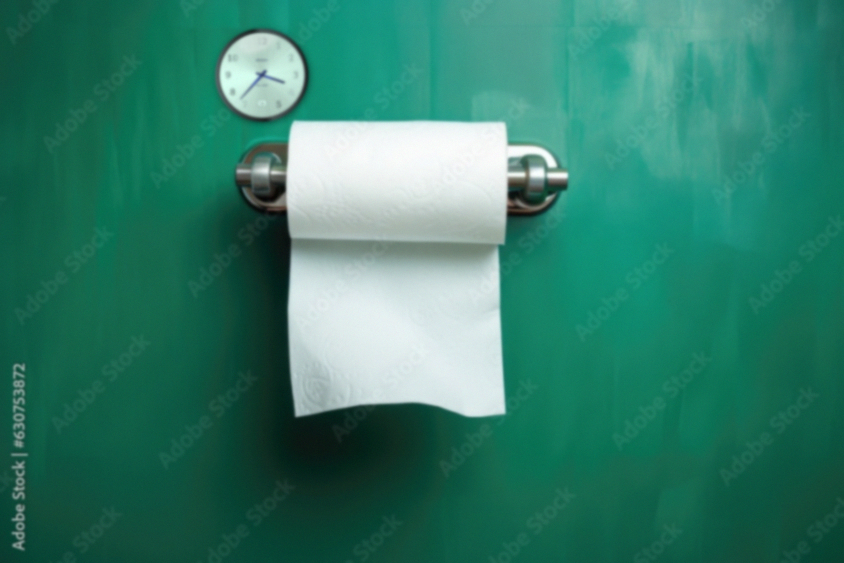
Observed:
3.37
